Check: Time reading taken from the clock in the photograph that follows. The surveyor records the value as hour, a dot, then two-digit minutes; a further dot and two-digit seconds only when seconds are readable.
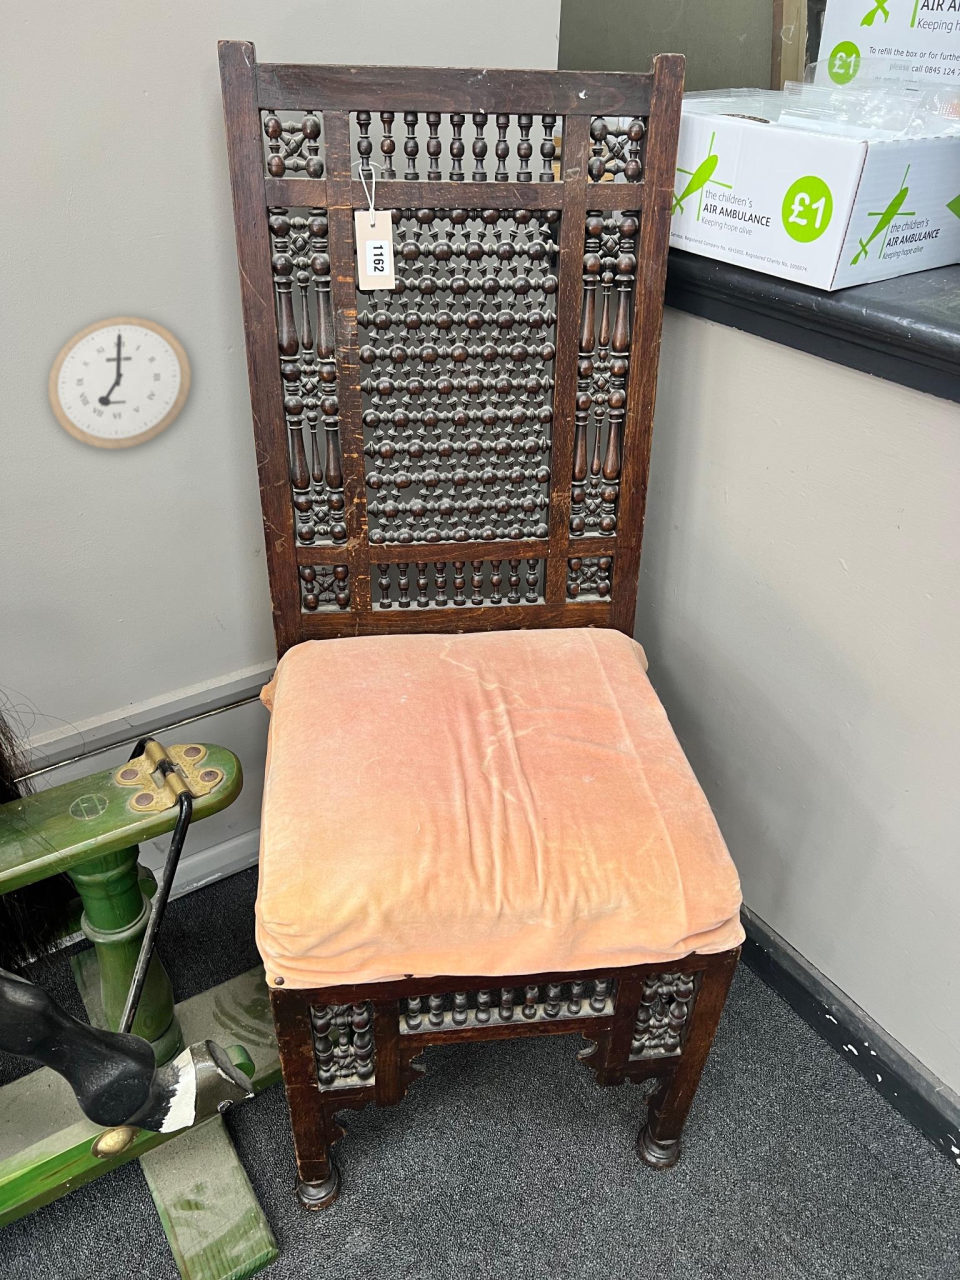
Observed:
7.00
